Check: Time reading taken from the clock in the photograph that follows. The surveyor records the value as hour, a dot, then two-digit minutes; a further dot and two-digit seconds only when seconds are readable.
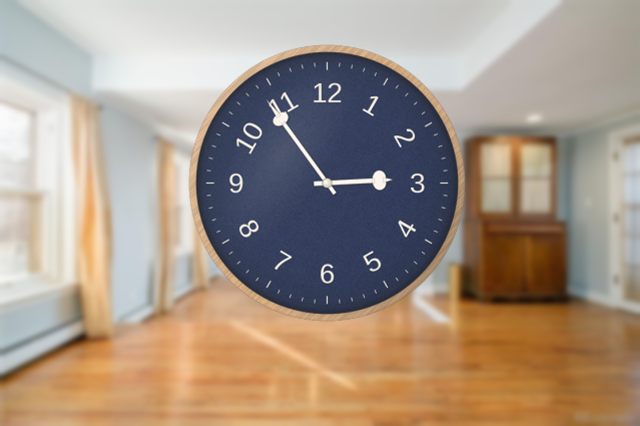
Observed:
2.54
